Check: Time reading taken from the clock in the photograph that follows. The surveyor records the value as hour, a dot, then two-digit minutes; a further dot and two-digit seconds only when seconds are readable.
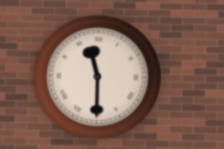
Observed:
11.30
